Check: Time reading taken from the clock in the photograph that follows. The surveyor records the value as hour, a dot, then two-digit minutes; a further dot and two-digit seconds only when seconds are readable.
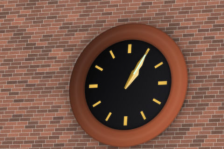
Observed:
1.05
